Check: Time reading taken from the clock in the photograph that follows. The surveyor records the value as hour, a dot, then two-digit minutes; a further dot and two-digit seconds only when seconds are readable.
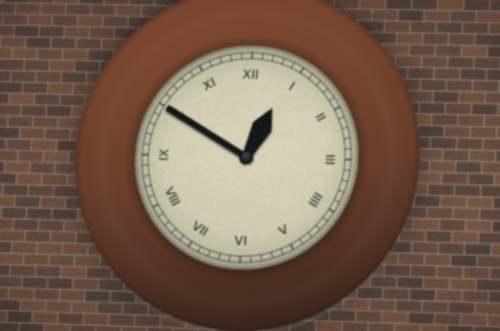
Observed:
12.50
